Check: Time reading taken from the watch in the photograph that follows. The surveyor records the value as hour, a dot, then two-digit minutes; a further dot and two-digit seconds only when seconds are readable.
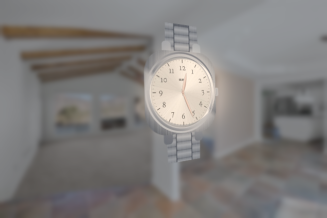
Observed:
12.26
